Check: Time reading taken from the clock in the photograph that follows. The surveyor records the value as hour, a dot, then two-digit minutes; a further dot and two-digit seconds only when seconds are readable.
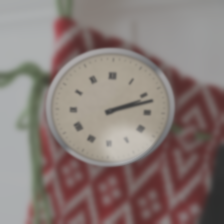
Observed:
2.12
